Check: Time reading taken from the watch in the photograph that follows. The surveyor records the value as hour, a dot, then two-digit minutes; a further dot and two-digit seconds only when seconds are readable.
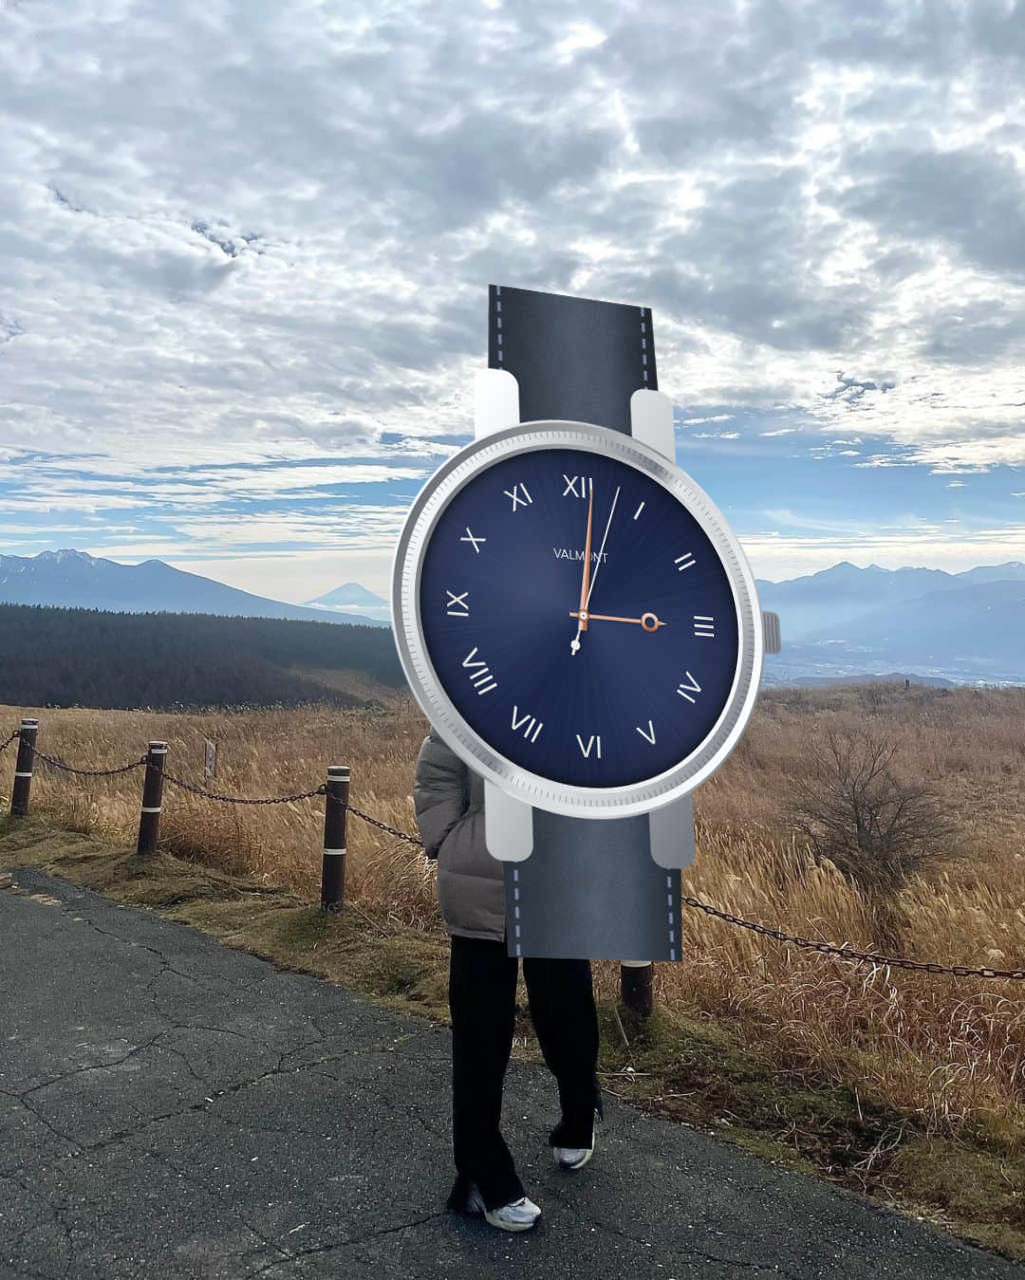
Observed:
3.01.03
